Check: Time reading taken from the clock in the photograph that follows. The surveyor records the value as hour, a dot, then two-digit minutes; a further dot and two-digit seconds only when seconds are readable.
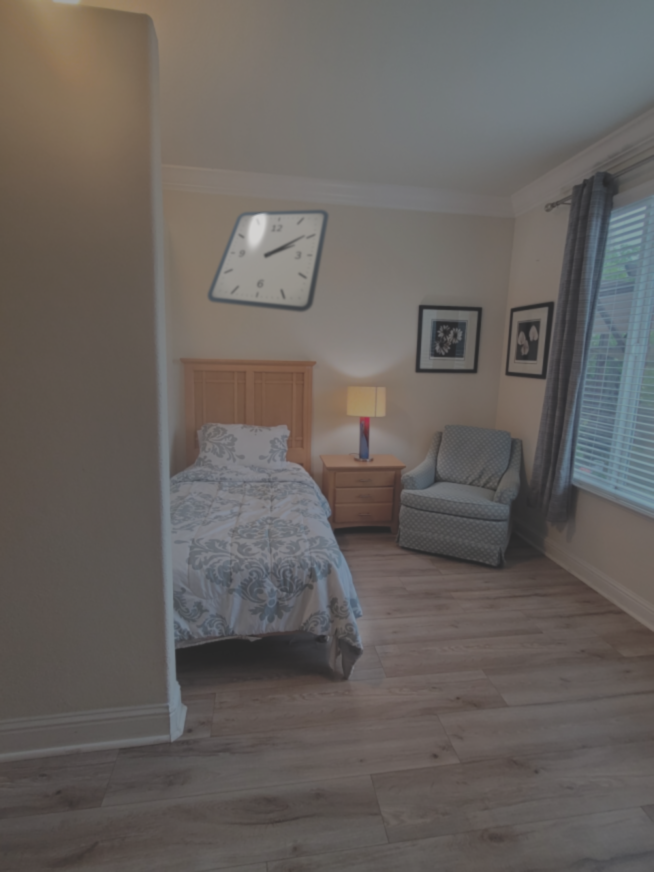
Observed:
2.09
